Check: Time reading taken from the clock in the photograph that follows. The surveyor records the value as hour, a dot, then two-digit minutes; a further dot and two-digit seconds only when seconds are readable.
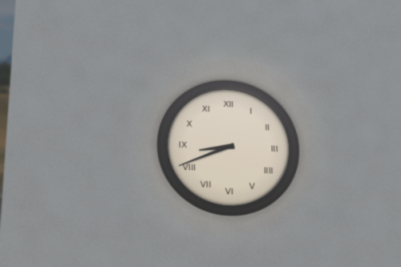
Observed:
8.41
